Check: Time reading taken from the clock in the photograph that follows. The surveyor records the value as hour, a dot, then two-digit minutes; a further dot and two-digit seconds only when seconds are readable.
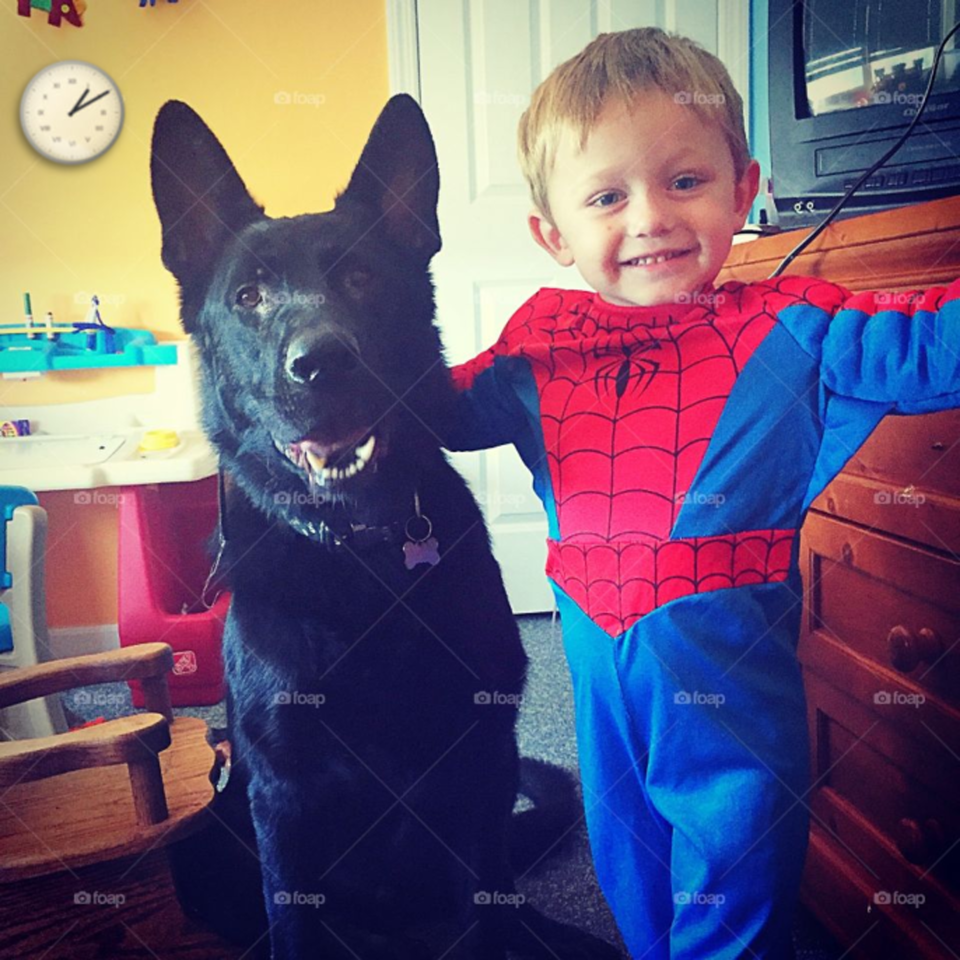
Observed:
1.10
